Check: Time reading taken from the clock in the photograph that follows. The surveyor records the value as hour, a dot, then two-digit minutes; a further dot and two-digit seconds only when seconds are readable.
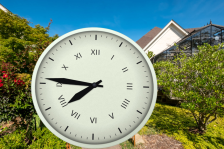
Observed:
7.46
